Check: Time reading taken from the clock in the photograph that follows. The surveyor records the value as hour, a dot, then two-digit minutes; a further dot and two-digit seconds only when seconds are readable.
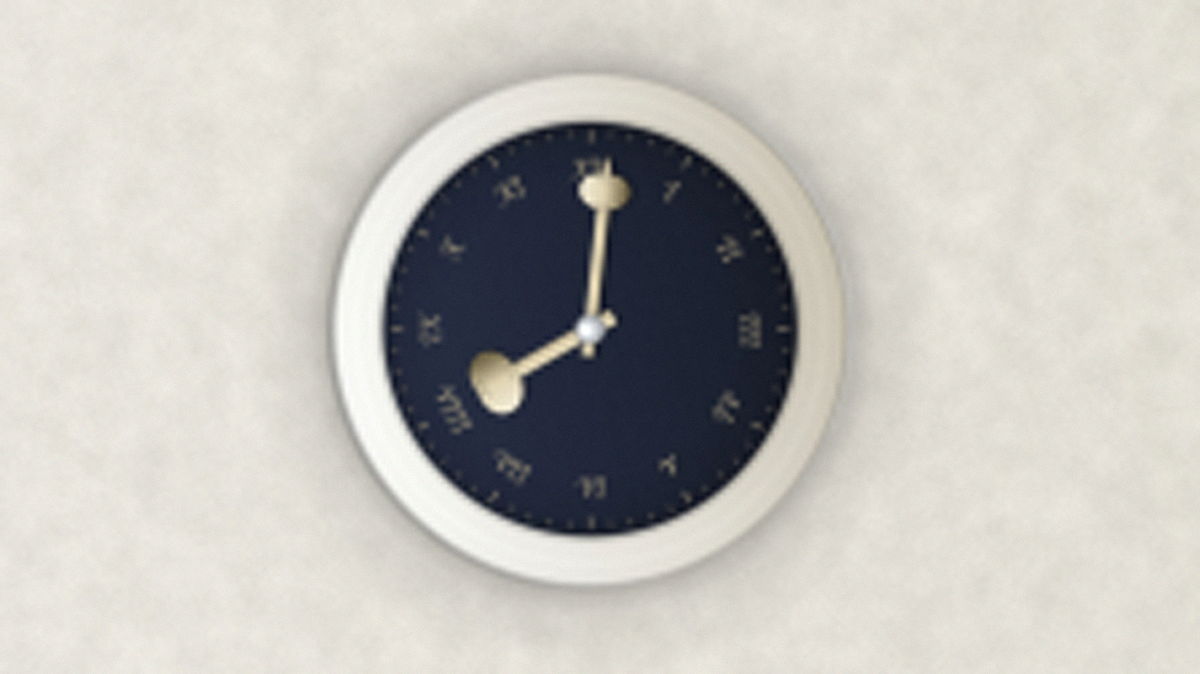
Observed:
8.01
